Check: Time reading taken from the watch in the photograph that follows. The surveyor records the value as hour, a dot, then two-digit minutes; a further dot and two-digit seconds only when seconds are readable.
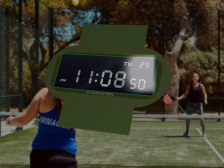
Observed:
11.08.50
